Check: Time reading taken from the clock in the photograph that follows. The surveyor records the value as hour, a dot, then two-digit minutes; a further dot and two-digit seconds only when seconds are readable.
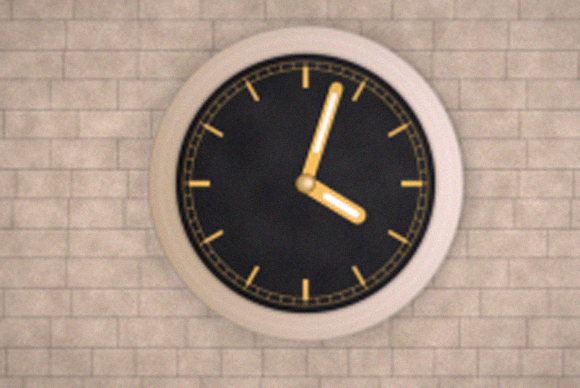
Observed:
4.03
